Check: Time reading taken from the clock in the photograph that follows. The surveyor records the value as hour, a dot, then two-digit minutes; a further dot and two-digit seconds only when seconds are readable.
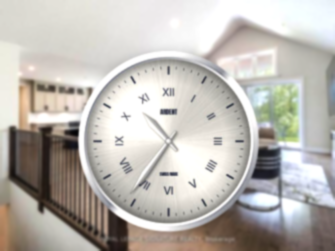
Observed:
10.36
